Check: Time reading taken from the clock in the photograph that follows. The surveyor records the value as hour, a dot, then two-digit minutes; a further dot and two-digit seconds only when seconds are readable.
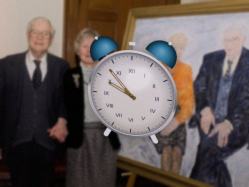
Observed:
9.53
